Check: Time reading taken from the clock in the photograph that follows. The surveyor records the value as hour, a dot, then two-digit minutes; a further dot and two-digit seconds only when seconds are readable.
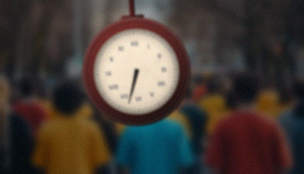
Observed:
6.33
